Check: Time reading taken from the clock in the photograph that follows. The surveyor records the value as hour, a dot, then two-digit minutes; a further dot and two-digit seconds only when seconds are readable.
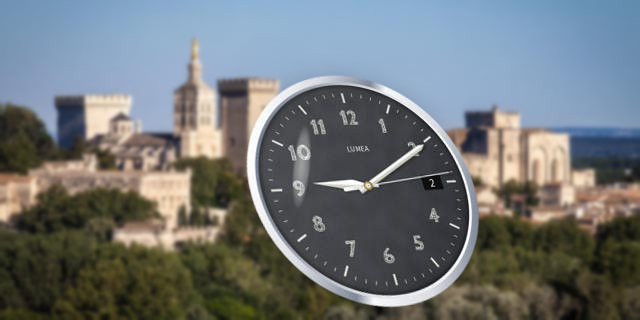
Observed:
9.10.14
